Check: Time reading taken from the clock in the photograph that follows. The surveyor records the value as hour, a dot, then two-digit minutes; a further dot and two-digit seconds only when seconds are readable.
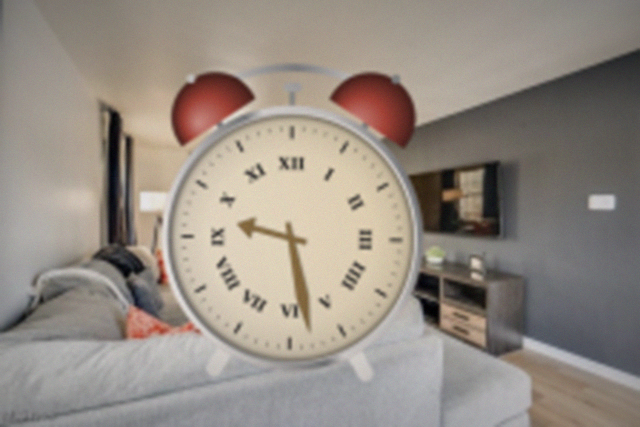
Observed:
9.28
